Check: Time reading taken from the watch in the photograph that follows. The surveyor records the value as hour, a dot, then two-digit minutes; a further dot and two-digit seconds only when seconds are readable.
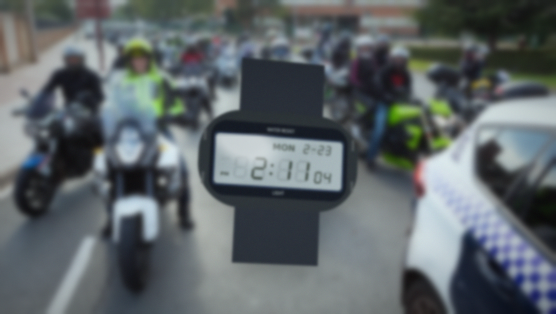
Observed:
2.11.04
